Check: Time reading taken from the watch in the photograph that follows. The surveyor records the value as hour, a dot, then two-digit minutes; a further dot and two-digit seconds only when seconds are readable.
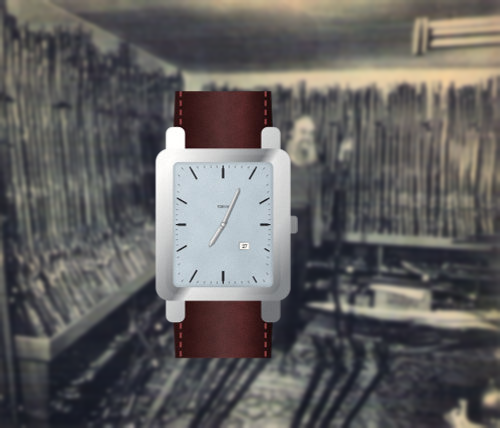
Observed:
7.04
